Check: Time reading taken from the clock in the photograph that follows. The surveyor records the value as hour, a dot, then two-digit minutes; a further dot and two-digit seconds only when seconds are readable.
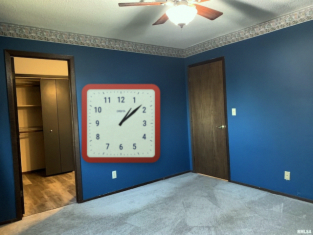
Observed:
1.08
